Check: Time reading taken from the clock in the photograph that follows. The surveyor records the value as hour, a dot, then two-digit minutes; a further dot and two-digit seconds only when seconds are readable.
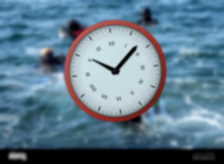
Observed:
10.08
